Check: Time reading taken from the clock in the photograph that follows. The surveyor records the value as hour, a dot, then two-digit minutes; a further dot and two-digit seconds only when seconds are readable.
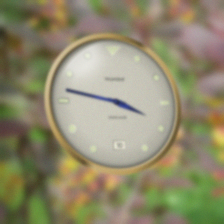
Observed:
3.47
